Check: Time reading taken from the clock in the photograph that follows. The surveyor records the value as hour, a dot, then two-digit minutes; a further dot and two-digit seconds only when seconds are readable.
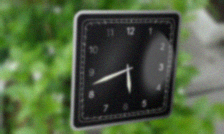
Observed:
5.42
